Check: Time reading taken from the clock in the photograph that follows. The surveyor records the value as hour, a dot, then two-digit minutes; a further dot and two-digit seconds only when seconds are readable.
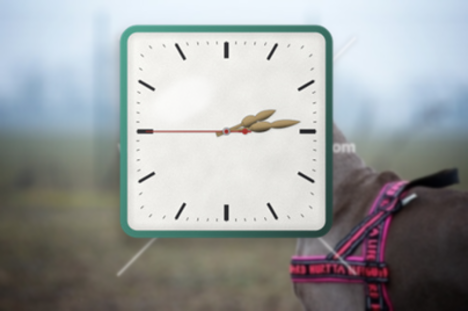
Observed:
2.13.45
